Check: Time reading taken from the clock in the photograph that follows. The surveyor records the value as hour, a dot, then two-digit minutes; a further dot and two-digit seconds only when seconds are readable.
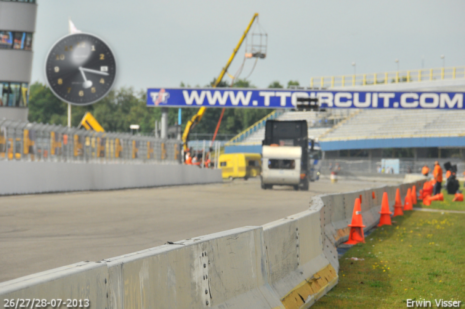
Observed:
5.17
